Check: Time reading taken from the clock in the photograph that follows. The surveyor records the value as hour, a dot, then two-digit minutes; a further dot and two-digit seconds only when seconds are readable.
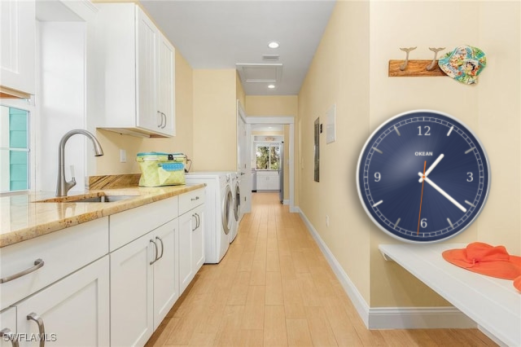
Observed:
1.21.31
